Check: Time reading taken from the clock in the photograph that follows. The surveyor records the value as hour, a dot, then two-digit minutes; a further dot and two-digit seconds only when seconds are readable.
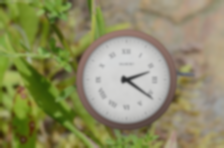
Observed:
2.21
